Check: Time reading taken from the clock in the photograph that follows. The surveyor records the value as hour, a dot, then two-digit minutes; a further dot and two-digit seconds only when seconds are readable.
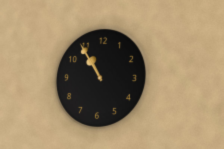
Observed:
10.54
